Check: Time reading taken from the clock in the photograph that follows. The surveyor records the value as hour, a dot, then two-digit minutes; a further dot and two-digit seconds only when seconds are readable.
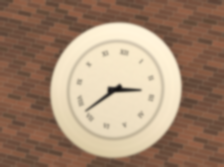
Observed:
2.37
